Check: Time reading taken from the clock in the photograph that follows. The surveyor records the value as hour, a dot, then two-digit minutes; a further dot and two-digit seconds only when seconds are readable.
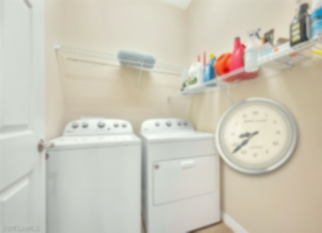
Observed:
8.38
